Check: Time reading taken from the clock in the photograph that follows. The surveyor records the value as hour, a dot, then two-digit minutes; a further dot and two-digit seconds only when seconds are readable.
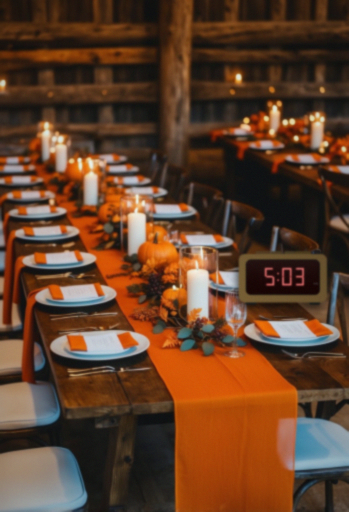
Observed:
5.03
